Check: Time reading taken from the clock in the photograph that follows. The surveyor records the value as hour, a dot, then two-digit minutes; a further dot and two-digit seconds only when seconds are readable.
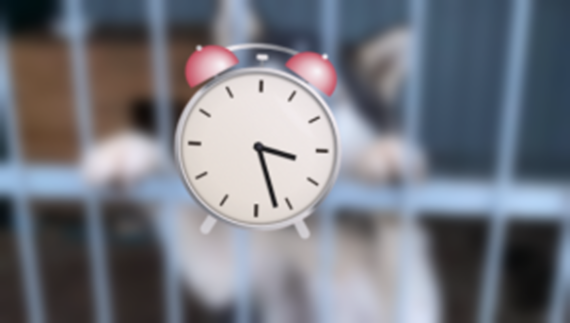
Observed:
3.27
